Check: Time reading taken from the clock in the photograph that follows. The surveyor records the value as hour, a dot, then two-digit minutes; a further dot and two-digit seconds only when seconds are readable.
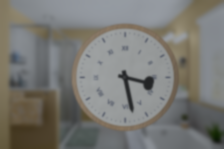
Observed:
3.28
